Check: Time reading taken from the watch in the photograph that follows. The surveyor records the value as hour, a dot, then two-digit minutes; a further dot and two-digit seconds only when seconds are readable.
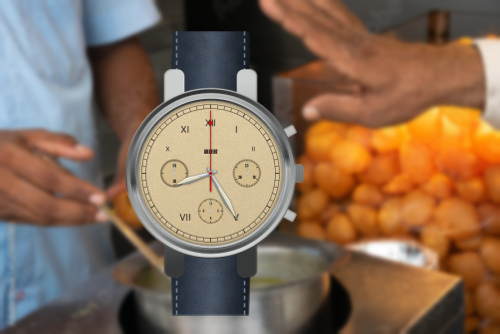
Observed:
8.25
